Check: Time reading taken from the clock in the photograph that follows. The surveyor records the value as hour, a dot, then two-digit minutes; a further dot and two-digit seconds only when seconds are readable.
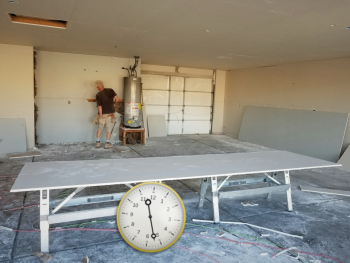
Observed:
11.27
